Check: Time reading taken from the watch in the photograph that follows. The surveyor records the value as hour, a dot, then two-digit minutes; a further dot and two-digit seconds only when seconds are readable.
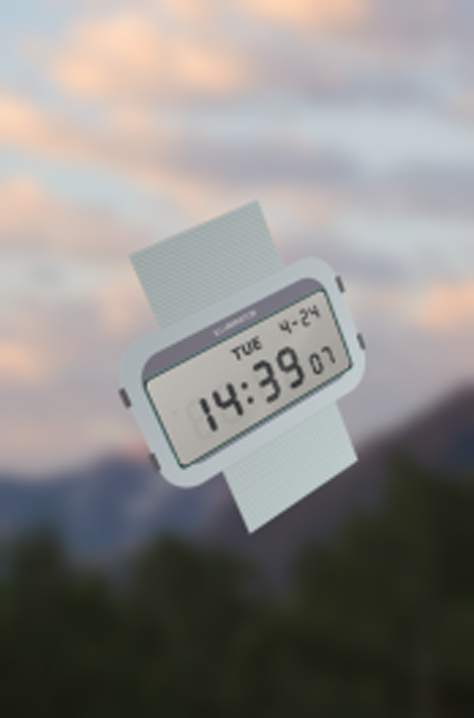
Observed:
14.39.07
